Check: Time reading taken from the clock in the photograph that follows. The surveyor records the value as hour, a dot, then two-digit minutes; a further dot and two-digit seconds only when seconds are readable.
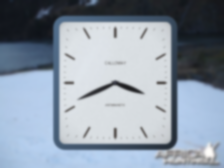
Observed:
3.41
